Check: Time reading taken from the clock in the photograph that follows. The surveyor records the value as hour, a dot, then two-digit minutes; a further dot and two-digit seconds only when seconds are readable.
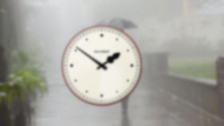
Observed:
1.51
